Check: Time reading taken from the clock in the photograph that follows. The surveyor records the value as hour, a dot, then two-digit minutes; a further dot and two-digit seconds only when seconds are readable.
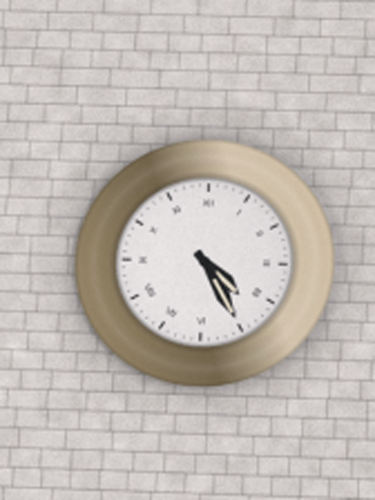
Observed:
4.25
